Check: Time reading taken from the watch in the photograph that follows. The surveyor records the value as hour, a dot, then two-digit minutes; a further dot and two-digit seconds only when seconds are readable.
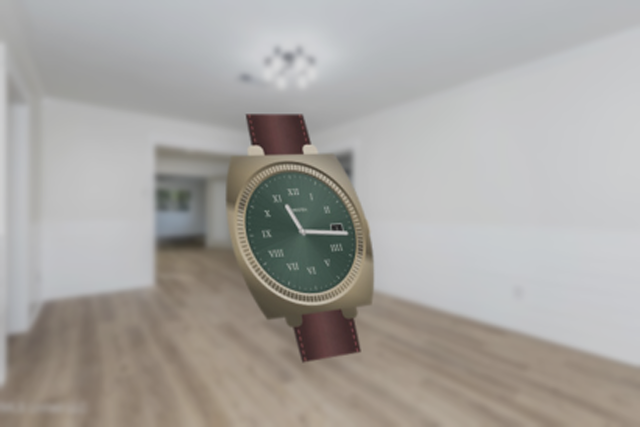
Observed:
11.16
